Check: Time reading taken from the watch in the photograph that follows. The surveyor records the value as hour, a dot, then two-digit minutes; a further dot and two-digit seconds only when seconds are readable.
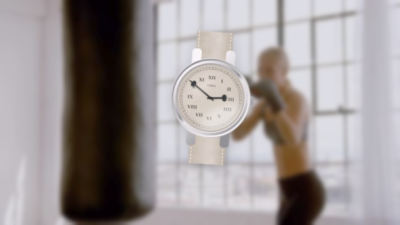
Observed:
2.51
